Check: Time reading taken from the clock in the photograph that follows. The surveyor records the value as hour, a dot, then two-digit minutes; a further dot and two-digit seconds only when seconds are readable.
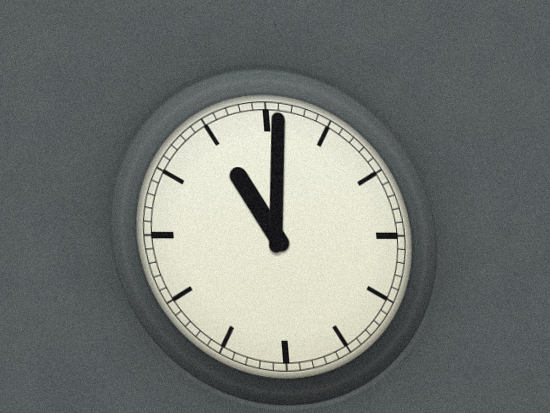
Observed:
11.01
